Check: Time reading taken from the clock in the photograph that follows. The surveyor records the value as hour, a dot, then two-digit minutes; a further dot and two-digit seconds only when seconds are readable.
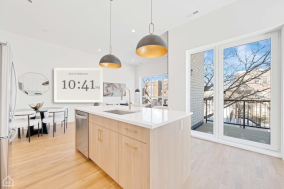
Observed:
10.41
